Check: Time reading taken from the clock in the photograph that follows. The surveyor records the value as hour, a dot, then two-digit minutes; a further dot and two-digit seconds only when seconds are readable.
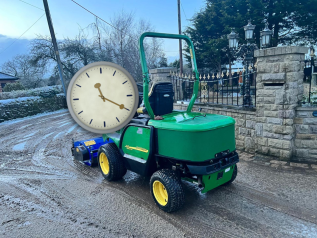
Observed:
11.20
